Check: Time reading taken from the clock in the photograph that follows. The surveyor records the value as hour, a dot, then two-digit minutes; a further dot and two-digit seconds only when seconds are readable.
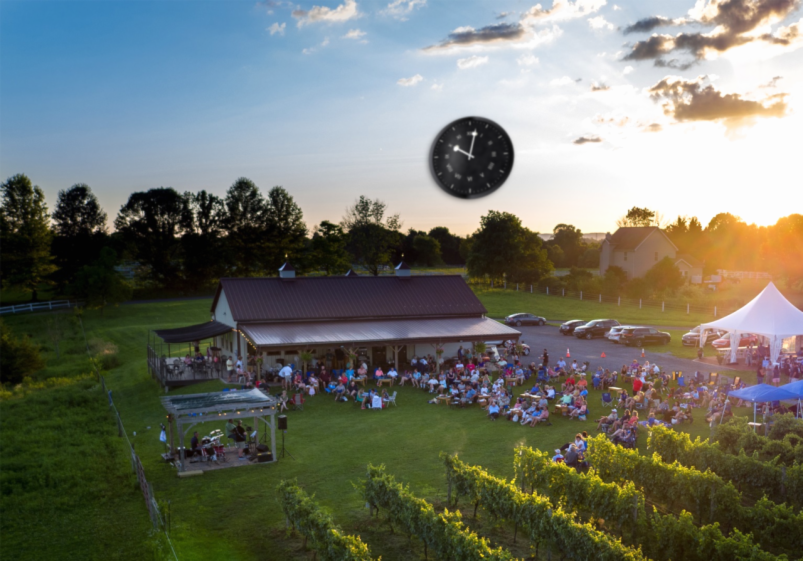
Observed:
10.02
